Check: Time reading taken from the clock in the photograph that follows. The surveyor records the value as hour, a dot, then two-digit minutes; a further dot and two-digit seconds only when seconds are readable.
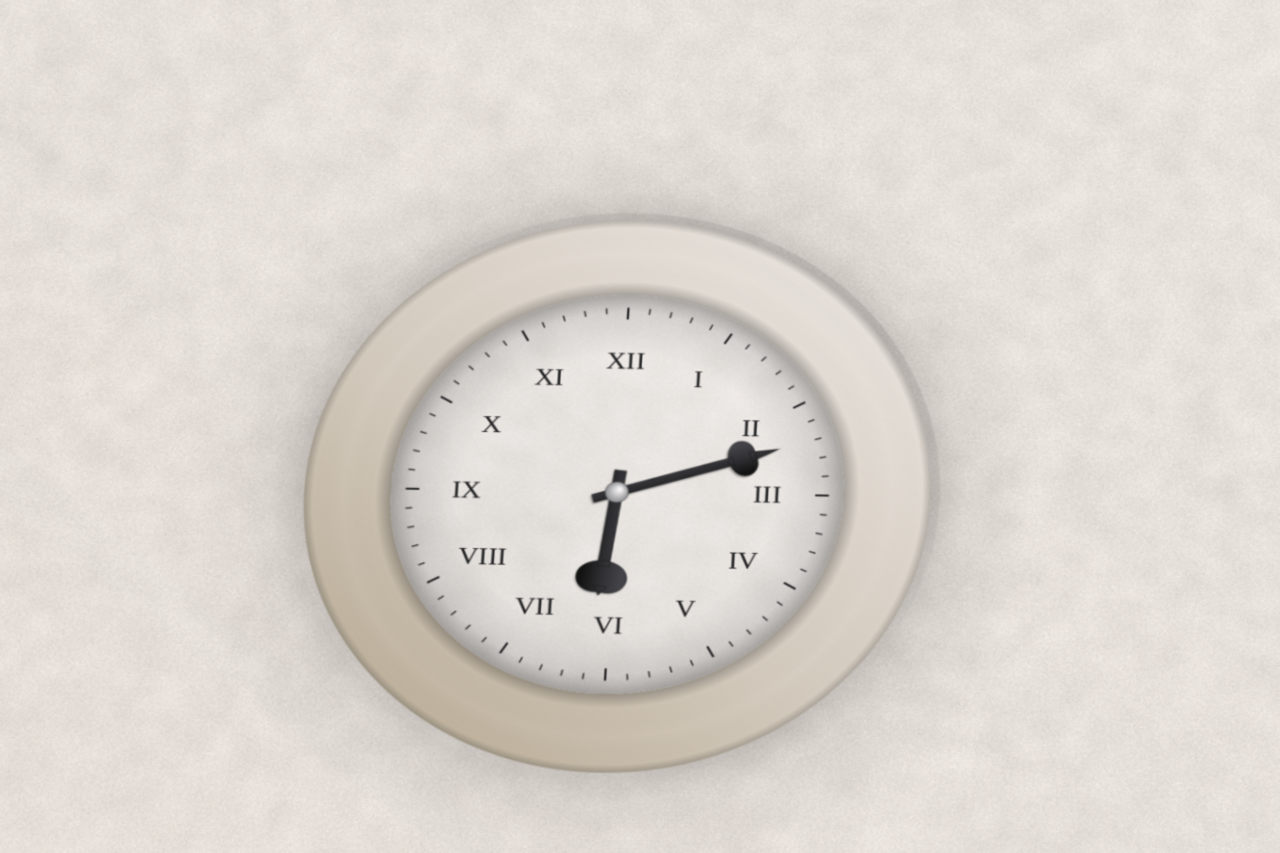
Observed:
6.12
